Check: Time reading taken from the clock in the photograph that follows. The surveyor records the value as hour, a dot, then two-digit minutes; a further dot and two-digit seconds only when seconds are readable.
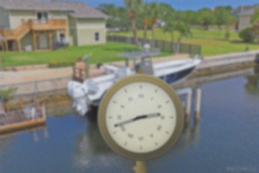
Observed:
2.42
